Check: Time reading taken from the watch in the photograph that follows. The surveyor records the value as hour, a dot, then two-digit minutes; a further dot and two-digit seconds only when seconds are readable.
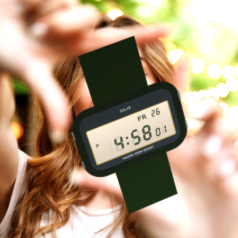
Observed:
4.58.01
